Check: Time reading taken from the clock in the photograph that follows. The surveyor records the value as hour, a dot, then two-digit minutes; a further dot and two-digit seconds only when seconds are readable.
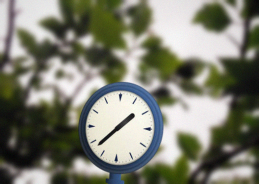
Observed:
1.38
